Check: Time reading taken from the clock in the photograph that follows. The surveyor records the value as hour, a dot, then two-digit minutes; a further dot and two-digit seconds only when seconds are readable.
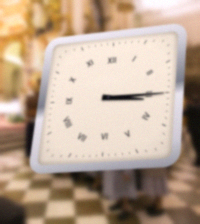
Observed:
3.15
